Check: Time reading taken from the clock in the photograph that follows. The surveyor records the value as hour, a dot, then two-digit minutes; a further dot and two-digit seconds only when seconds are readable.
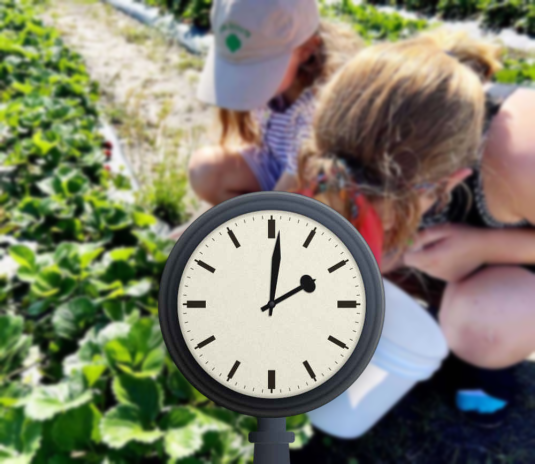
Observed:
2.01
